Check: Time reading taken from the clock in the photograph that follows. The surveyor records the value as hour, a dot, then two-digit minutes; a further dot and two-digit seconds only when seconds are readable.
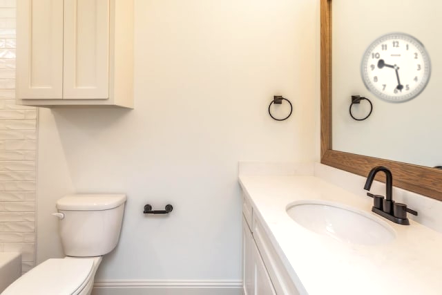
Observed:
9.28
